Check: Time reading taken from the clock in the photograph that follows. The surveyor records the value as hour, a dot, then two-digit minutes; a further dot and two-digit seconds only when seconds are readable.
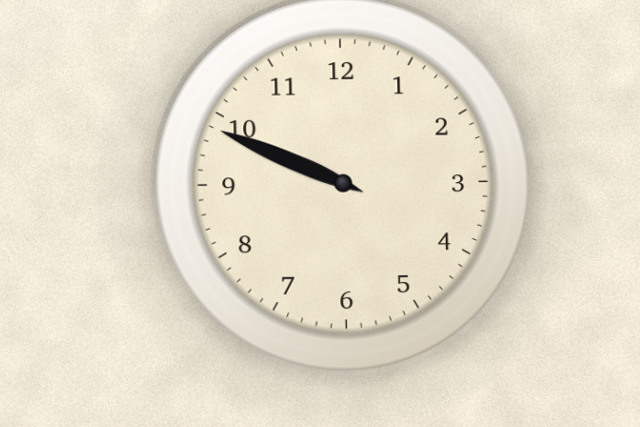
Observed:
9.49
